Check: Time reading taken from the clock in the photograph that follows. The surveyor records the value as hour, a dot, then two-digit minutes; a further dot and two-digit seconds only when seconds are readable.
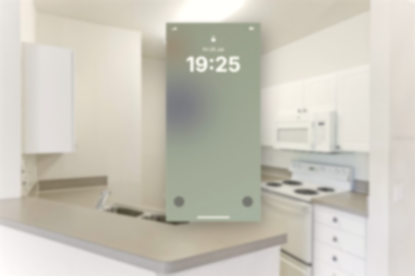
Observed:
19.25
